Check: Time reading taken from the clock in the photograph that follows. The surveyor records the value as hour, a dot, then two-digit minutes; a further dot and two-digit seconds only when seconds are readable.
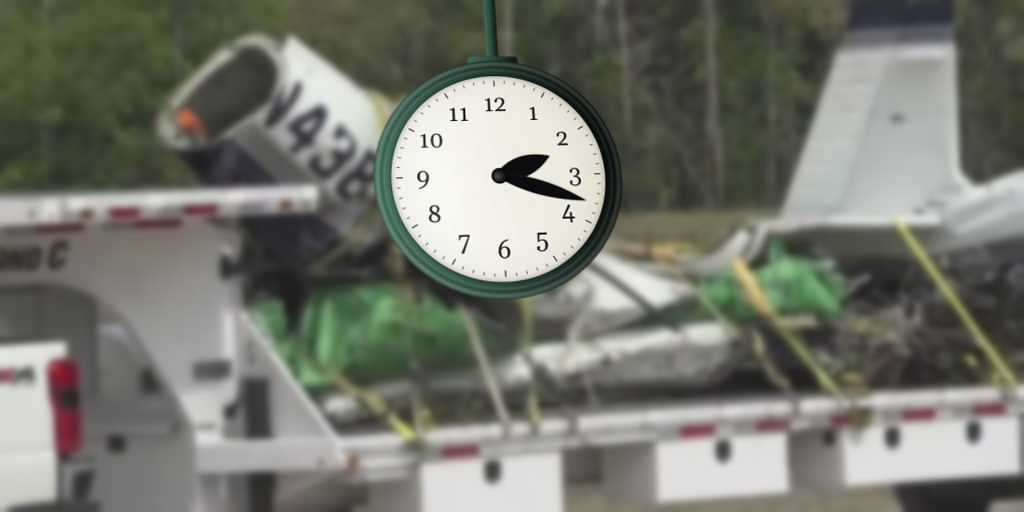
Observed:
2.18
